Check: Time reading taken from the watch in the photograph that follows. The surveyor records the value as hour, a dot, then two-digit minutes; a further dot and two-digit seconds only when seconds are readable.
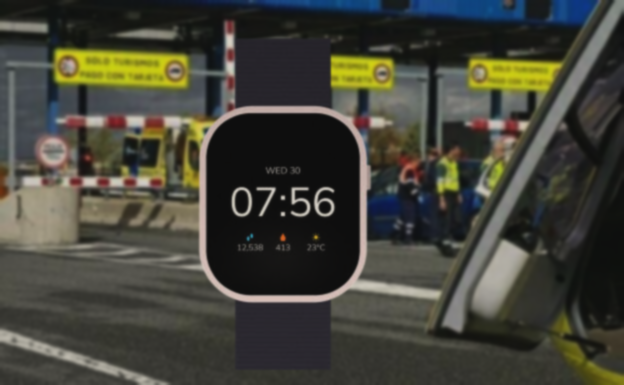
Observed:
7.56
